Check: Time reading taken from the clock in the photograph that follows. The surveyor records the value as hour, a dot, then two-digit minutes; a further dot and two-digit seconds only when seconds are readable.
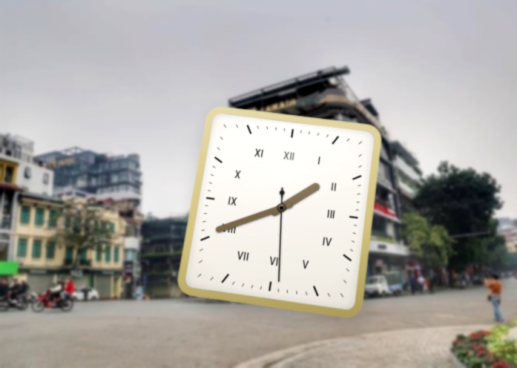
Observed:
1.40.29
